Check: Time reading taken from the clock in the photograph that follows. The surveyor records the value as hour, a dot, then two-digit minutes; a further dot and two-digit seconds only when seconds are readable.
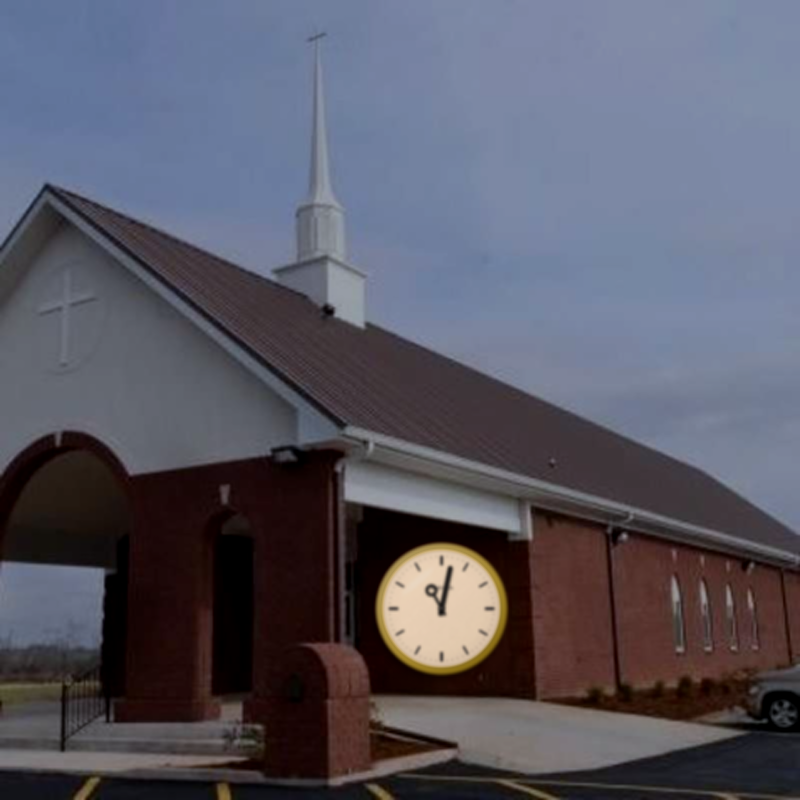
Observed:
11.02
